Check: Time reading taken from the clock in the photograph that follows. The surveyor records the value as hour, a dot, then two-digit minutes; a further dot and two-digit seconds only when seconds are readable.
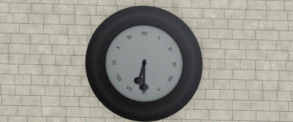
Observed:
6.30
